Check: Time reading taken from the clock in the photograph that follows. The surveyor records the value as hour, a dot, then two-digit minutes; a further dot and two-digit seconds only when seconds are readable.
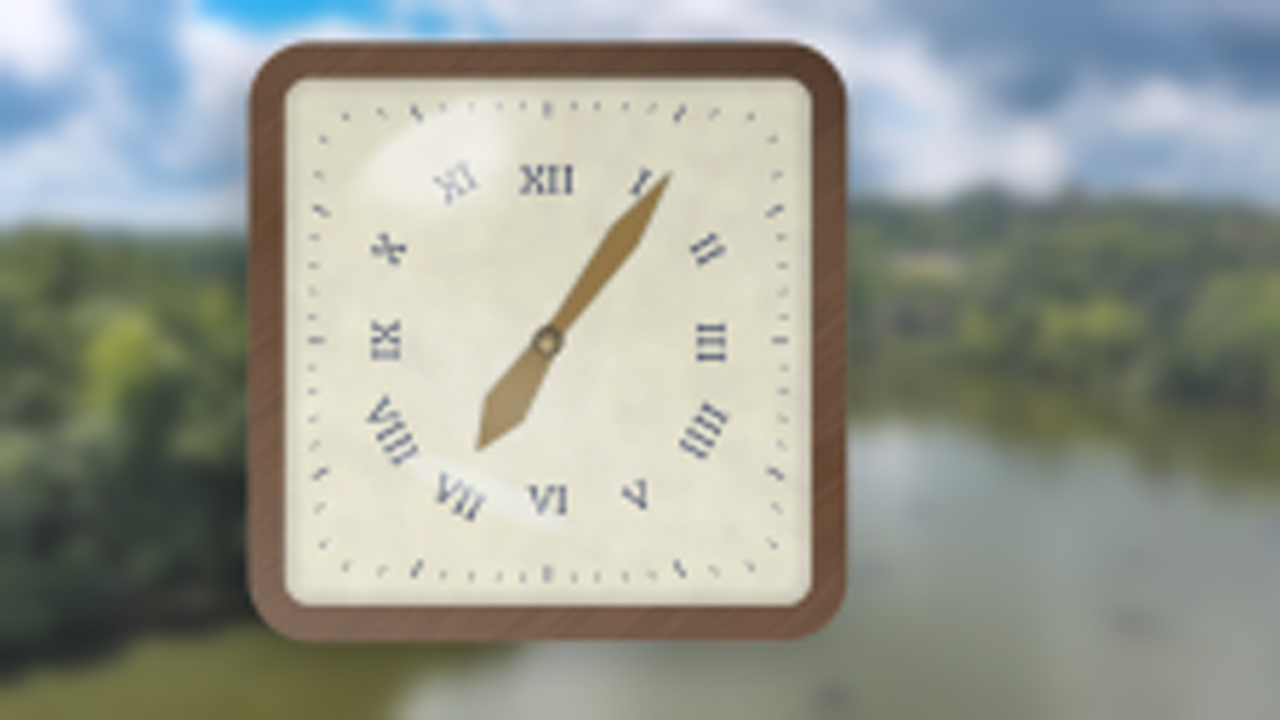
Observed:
7.06
